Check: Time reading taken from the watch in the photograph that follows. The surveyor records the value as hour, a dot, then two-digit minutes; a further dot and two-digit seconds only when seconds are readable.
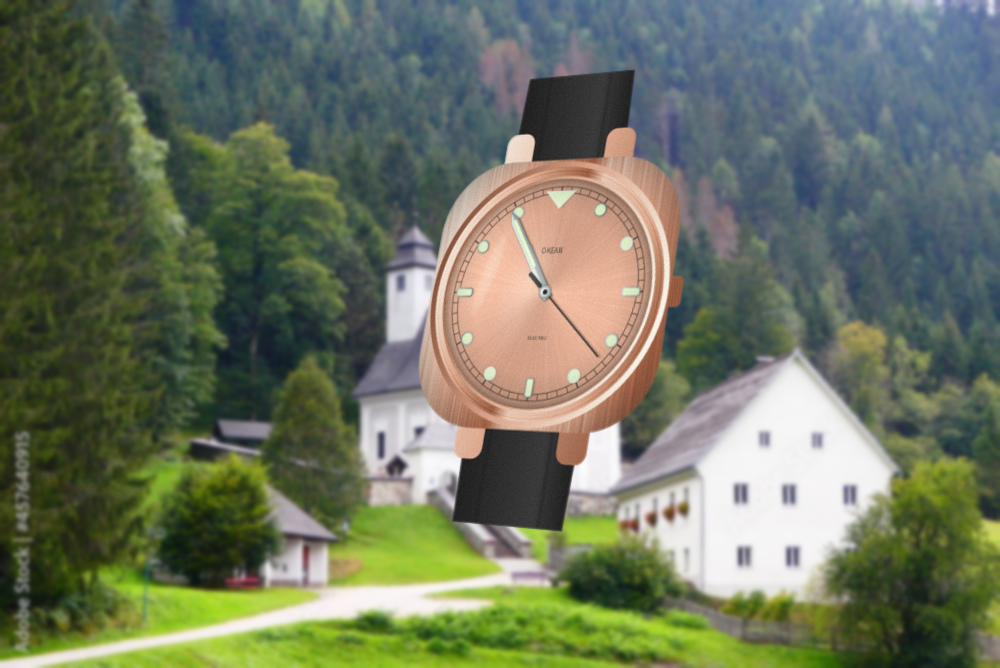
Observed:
10.54.22
